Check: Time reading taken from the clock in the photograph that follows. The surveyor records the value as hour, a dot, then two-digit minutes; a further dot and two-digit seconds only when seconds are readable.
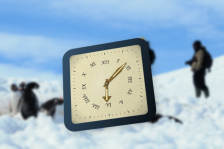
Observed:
6.08
